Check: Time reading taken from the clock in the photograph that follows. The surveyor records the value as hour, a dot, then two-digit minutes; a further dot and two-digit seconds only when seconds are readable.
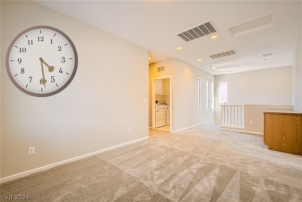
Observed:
4.29
